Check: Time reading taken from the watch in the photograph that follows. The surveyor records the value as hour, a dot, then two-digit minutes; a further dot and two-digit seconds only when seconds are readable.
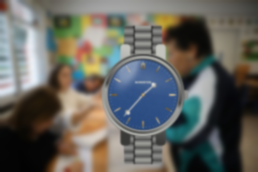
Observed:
1.37
